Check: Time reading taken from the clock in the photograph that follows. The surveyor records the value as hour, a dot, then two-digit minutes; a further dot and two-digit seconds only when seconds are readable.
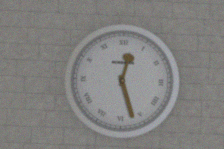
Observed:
12.27
